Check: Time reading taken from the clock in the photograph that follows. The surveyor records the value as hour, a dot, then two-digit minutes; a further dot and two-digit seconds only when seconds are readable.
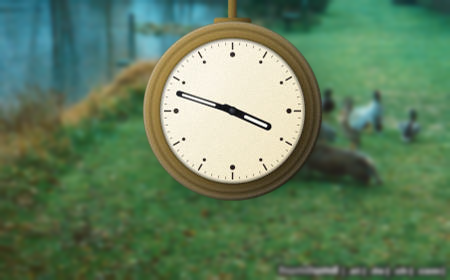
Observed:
3.48
